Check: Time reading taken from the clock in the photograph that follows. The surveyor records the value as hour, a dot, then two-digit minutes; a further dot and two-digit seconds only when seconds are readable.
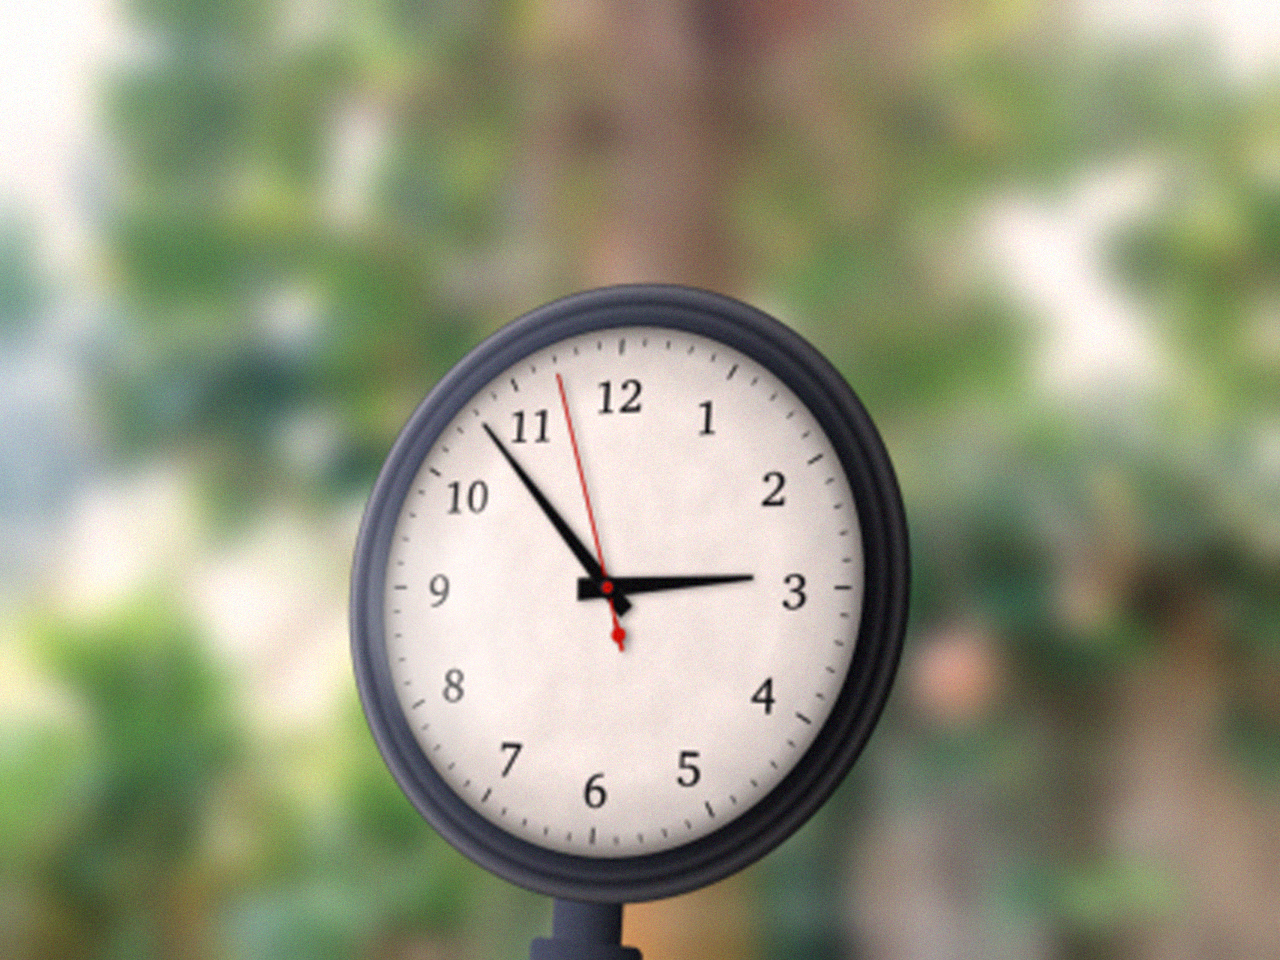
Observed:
2.52.57
